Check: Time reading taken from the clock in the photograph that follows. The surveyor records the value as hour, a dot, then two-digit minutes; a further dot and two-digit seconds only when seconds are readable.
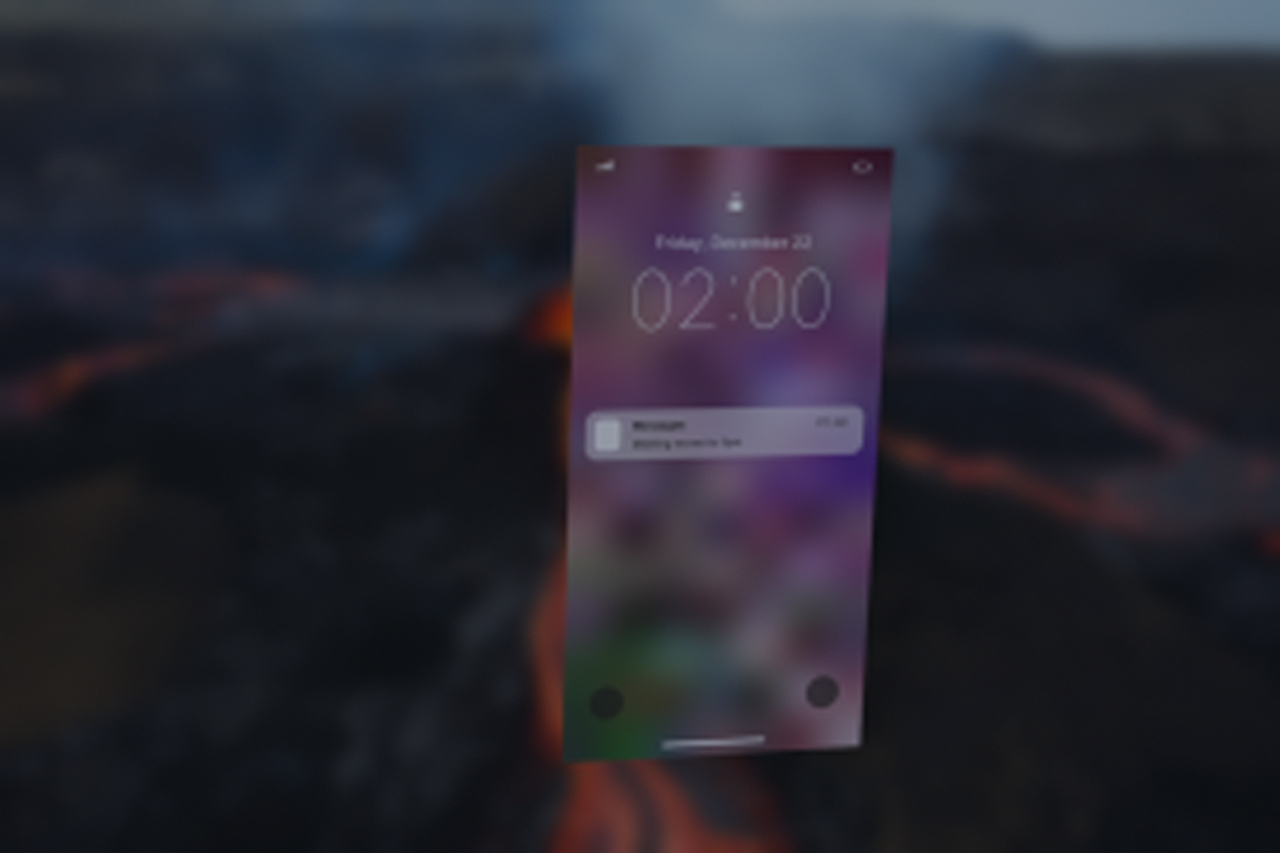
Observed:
2.00
